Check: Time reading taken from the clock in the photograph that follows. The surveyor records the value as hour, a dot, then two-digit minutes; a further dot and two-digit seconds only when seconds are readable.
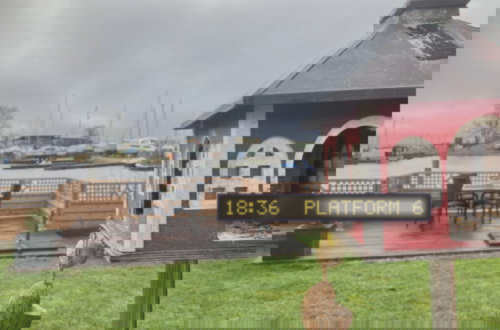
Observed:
18.36
